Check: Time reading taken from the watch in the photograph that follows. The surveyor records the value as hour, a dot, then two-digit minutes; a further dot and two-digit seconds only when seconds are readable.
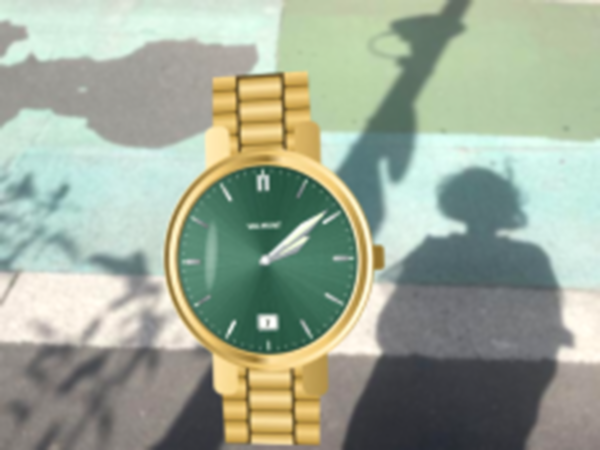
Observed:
2.09
